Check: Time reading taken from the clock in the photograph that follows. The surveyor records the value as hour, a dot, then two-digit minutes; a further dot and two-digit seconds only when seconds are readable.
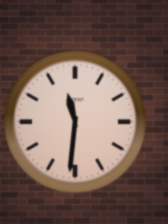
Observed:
11.31
